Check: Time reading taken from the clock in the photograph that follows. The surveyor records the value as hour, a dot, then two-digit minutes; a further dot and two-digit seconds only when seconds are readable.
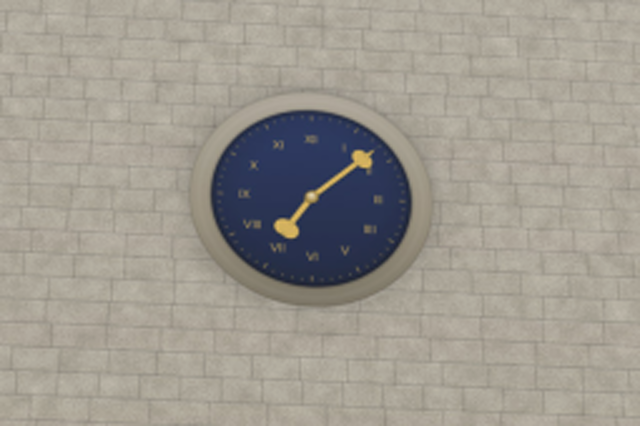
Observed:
7.08
